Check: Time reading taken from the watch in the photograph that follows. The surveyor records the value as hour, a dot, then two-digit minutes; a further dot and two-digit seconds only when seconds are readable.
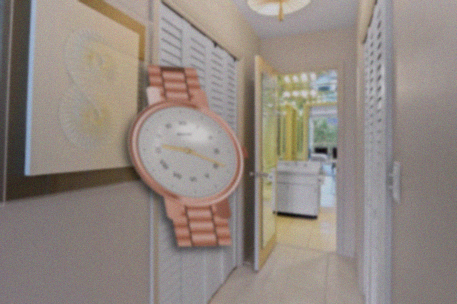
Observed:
9.19
